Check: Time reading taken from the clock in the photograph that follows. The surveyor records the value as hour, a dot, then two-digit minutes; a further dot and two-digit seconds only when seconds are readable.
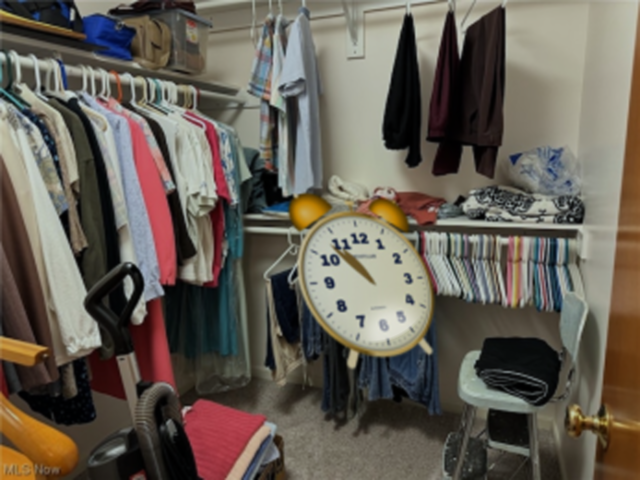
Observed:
10.53
